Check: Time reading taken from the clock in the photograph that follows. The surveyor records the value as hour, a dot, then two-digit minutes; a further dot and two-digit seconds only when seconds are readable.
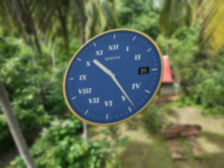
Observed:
10.24
